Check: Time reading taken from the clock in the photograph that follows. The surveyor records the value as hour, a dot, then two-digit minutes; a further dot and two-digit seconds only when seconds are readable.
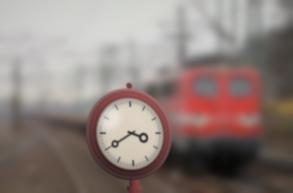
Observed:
3.40
